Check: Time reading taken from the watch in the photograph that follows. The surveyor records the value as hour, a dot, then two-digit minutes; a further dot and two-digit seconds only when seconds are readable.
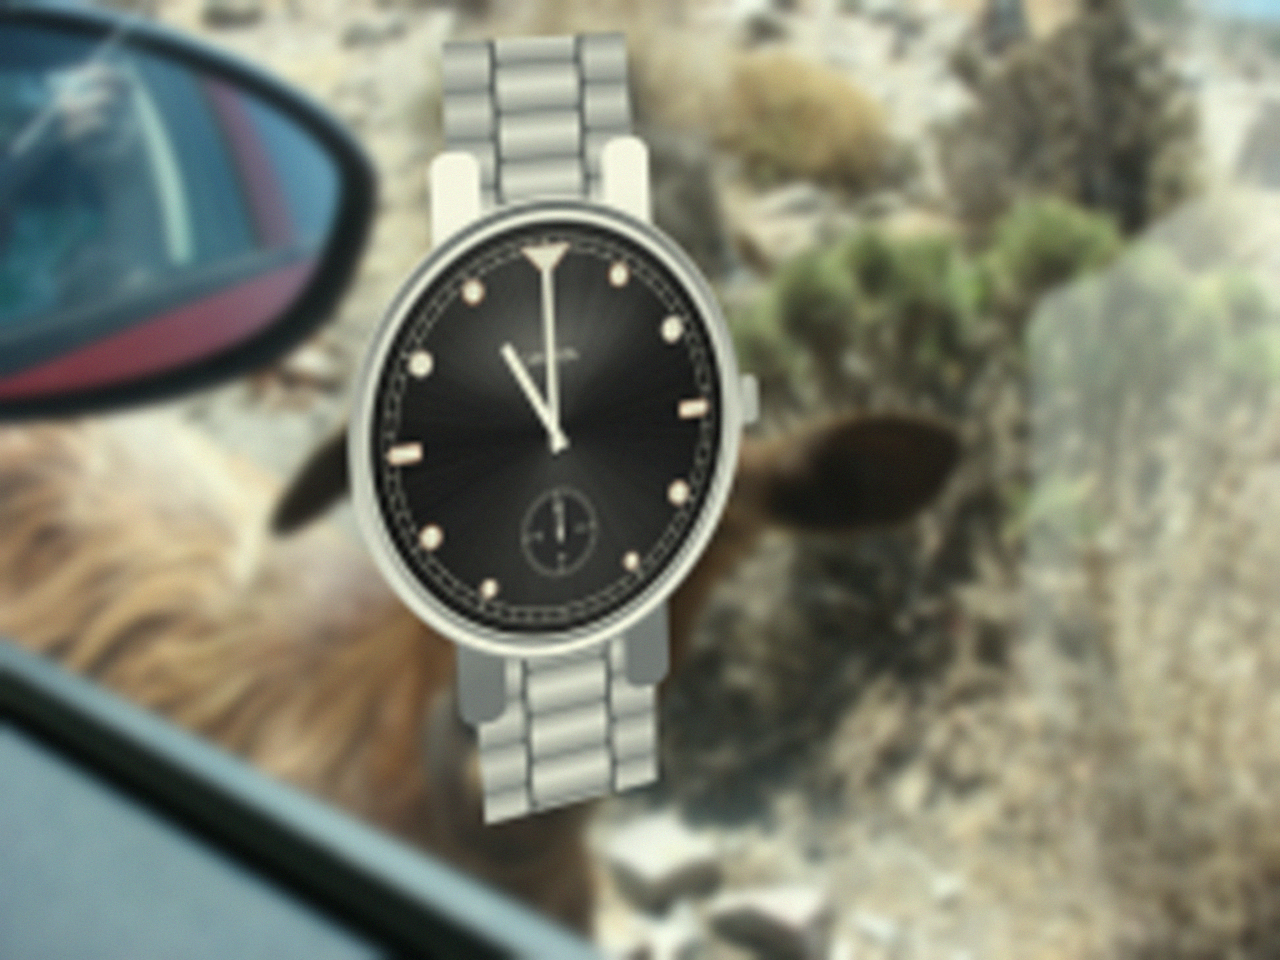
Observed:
11.00
